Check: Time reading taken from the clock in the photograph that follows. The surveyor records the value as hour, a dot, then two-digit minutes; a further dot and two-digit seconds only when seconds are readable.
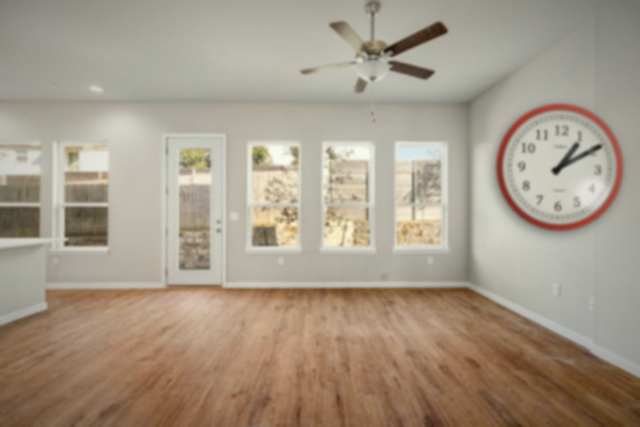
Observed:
1.10
